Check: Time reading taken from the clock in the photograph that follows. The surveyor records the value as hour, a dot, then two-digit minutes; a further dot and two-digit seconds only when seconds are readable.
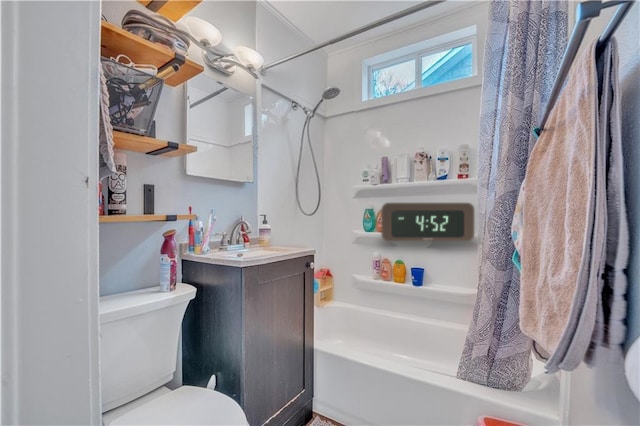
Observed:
4.52
